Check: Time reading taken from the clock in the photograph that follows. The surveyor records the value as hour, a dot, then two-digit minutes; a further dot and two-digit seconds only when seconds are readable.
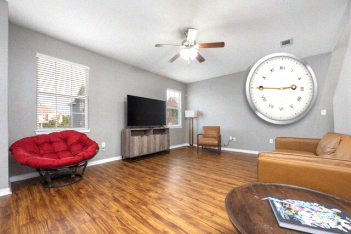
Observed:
2.45
